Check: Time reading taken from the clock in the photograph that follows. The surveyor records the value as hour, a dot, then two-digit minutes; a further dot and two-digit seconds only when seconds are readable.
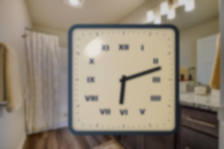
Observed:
6.12
